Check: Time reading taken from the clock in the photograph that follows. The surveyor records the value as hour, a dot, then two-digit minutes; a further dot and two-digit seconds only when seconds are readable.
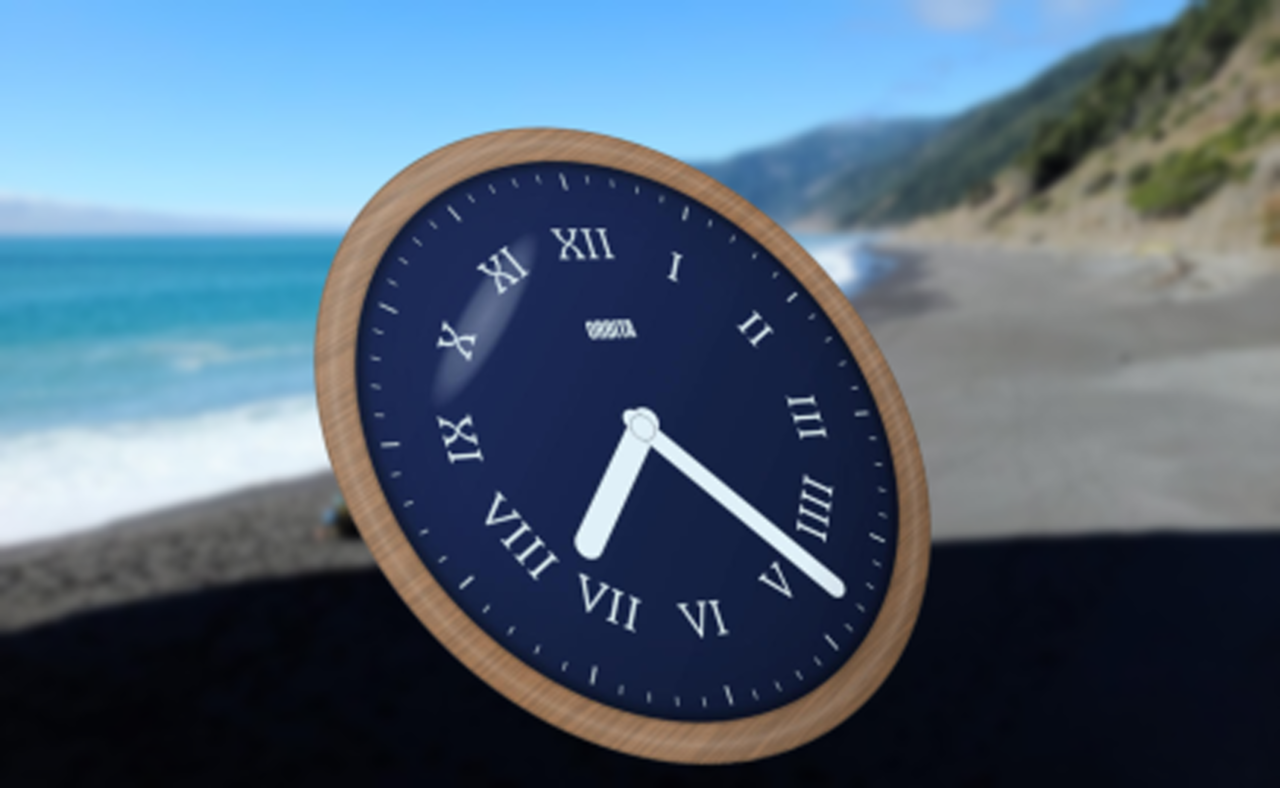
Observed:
7.23
